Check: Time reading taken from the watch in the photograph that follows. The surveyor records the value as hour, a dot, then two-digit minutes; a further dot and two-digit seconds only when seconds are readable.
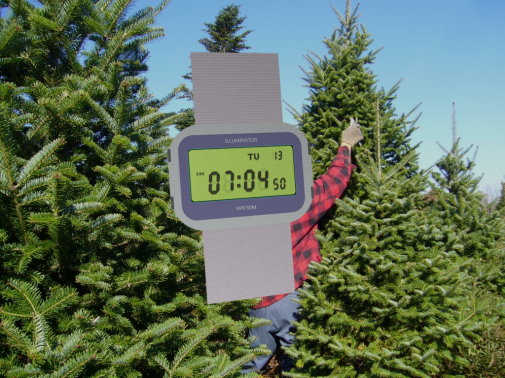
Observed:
7.04.50
